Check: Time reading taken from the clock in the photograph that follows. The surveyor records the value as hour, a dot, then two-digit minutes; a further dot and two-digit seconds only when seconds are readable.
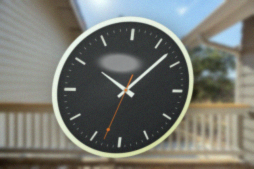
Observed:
10.07.33
